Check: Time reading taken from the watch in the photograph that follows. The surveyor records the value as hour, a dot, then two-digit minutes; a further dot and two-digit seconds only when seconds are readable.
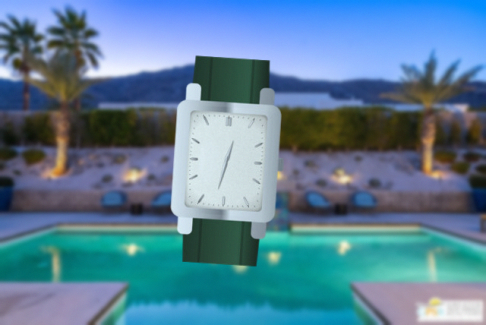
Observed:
12.32
